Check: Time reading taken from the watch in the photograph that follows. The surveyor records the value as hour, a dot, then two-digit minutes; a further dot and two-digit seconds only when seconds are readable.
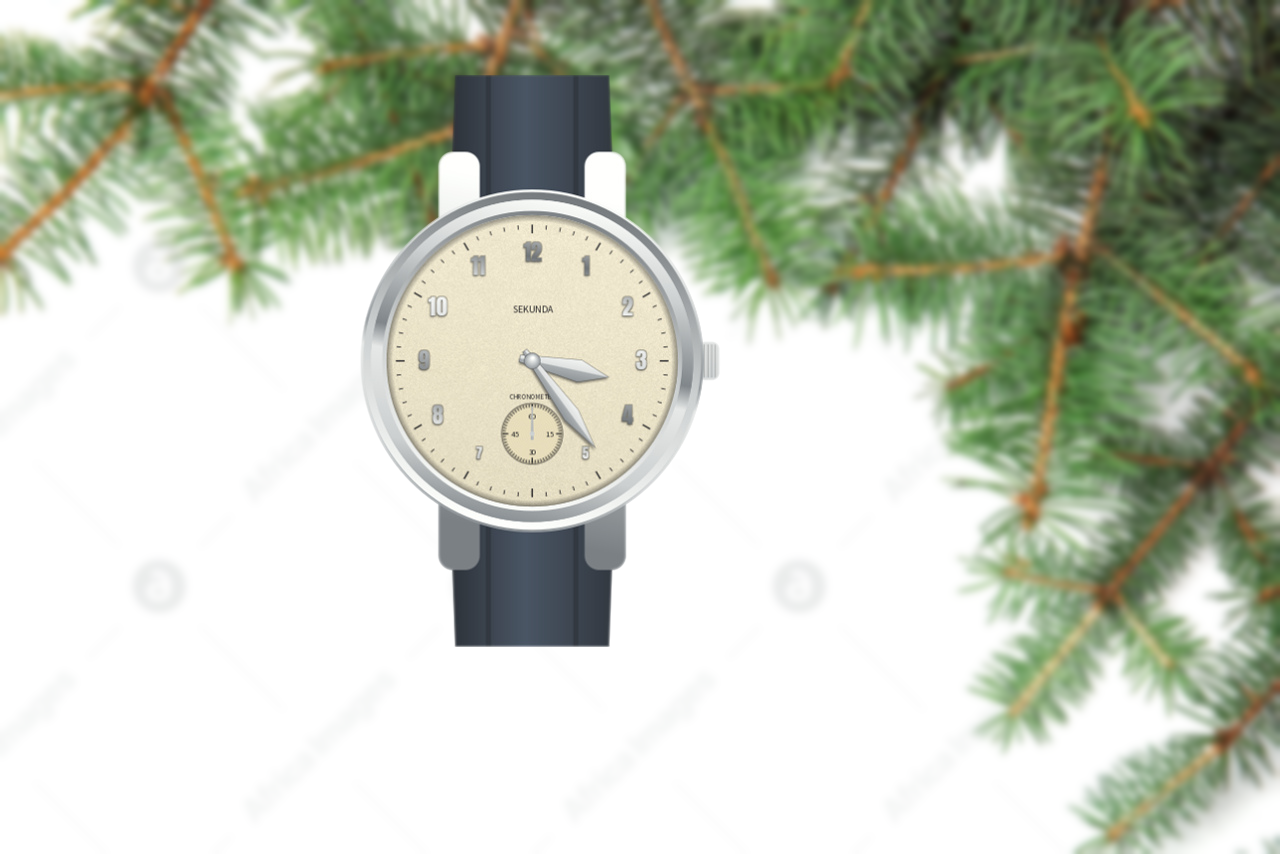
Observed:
3.24
